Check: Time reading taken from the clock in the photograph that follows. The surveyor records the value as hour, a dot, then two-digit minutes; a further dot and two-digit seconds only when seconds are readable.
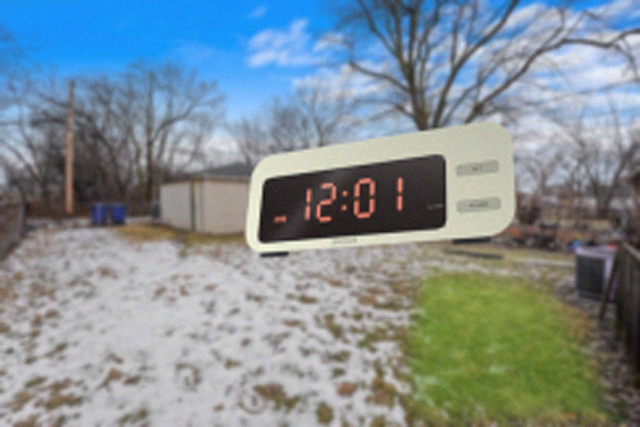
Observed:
12.01
